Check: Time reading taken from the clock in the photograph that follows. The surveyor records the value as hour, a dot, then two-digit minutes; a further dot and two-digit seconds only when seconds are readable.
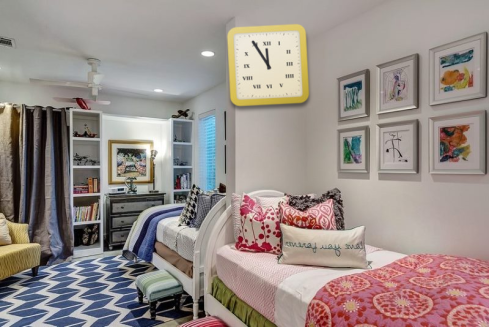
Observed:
11.55
